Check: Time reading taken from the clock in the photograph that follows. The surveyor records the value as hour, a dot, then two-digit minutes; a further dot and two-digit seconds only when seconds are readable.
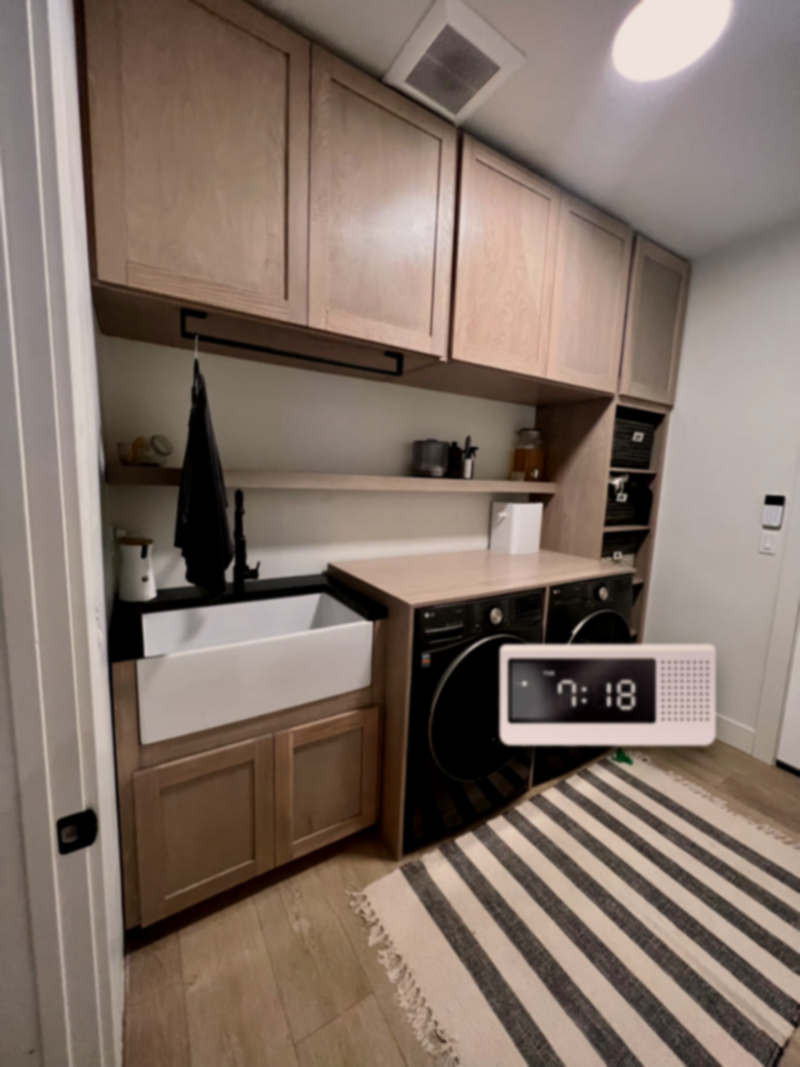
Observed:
7.18
